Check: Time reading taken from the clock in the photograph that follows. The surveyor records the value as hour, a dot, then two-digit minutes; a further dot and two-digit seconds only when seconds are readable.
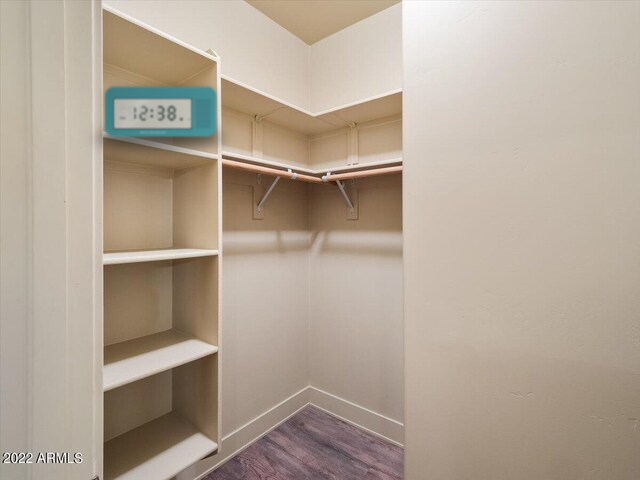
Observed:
12.38
